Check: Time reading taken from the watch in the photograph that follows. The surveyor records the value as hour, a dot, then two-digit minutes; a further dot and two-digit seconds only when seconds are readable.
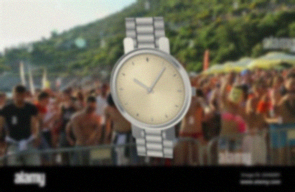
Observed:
10.06
